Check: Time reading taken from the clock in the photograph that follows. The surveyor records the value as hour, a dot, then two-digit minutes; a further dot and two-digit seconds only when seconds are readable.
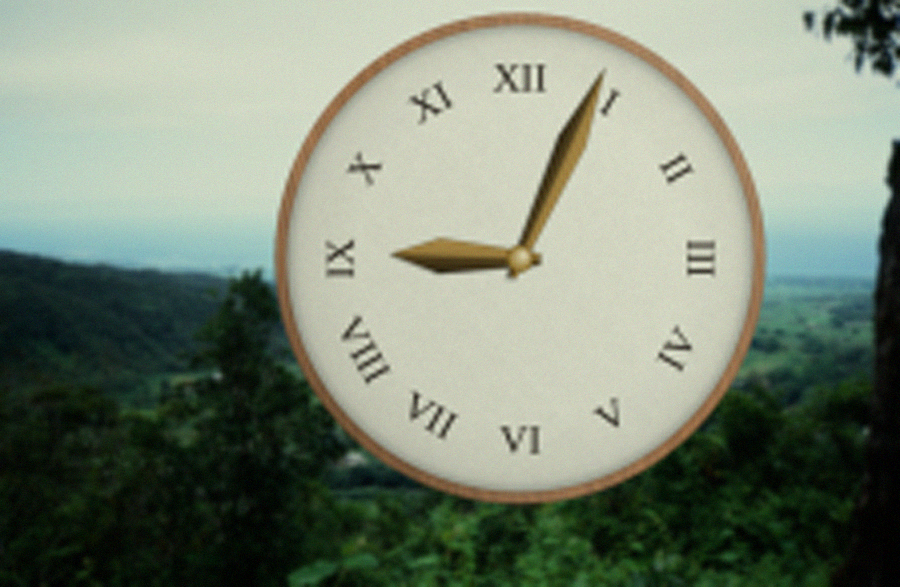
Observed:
9.04
